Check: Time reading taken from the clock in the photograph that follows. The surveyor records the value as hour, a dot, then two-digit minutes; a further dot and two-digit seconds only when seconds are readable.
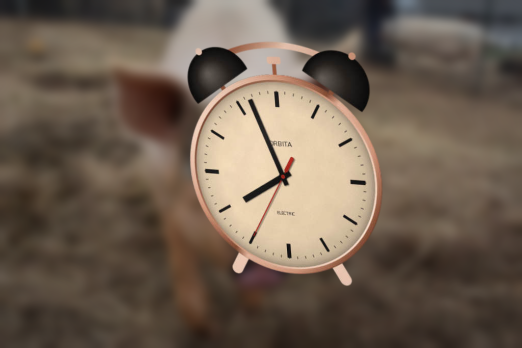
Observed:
7.56.35
